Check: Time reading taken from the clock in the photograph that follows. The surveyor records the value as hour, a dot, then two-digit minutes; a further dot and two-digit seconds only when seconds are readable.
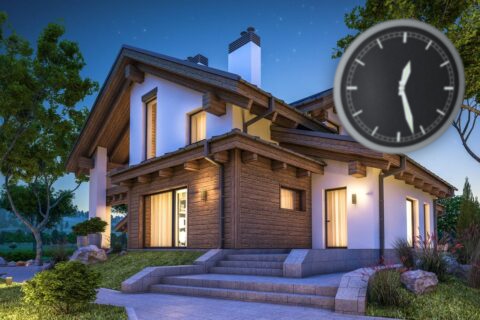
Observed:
12.27
